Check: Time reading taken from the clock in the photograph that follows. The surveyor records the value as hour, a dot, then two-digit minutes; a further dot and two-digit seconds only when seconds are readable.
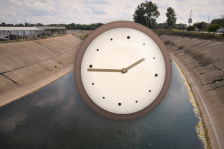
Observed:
1.44
